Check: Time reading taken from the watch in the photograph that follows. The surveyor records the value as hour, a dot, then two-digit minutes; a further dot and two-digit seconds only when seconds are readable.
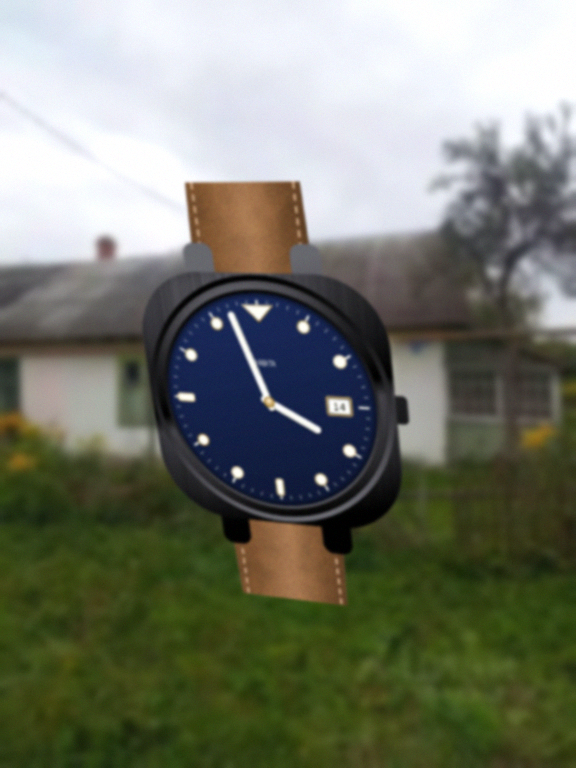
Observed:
3.57
